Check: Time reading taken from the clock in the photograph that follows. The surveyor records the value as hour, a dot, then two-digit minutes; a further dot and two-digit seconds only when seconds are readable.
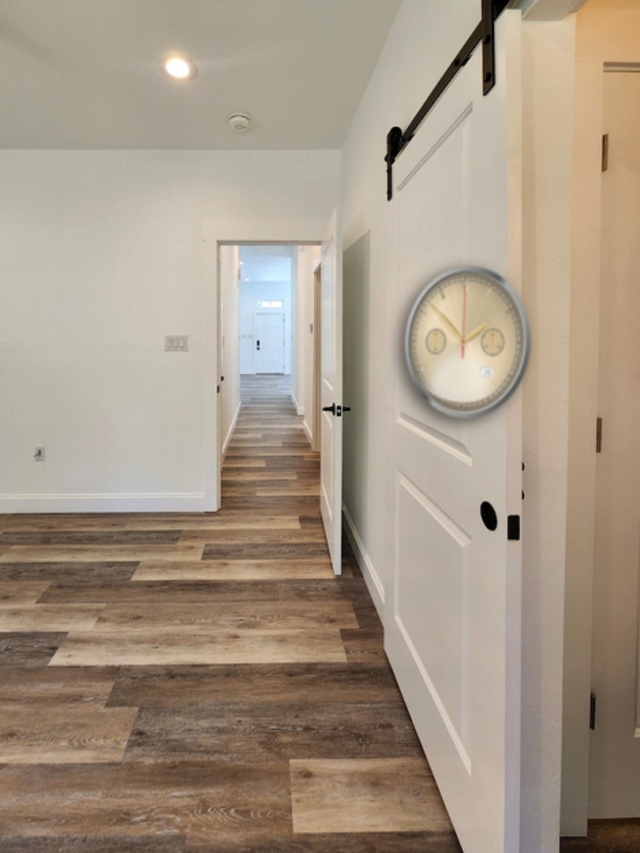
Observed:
1.52
